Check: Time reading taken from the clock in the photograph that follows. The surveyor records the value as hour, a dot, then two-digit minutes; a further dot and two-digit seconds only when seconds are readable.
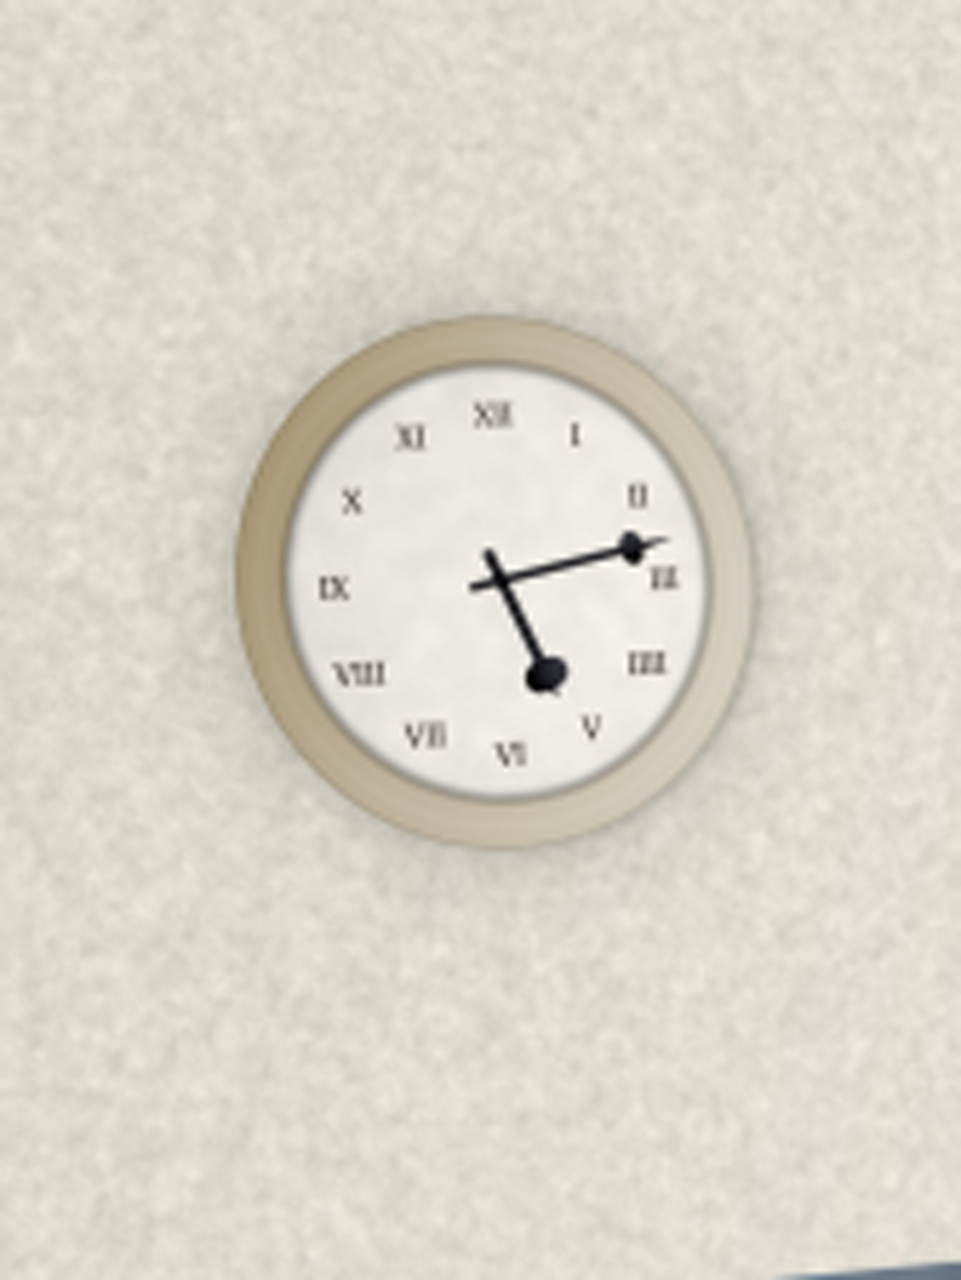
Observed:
5.13
